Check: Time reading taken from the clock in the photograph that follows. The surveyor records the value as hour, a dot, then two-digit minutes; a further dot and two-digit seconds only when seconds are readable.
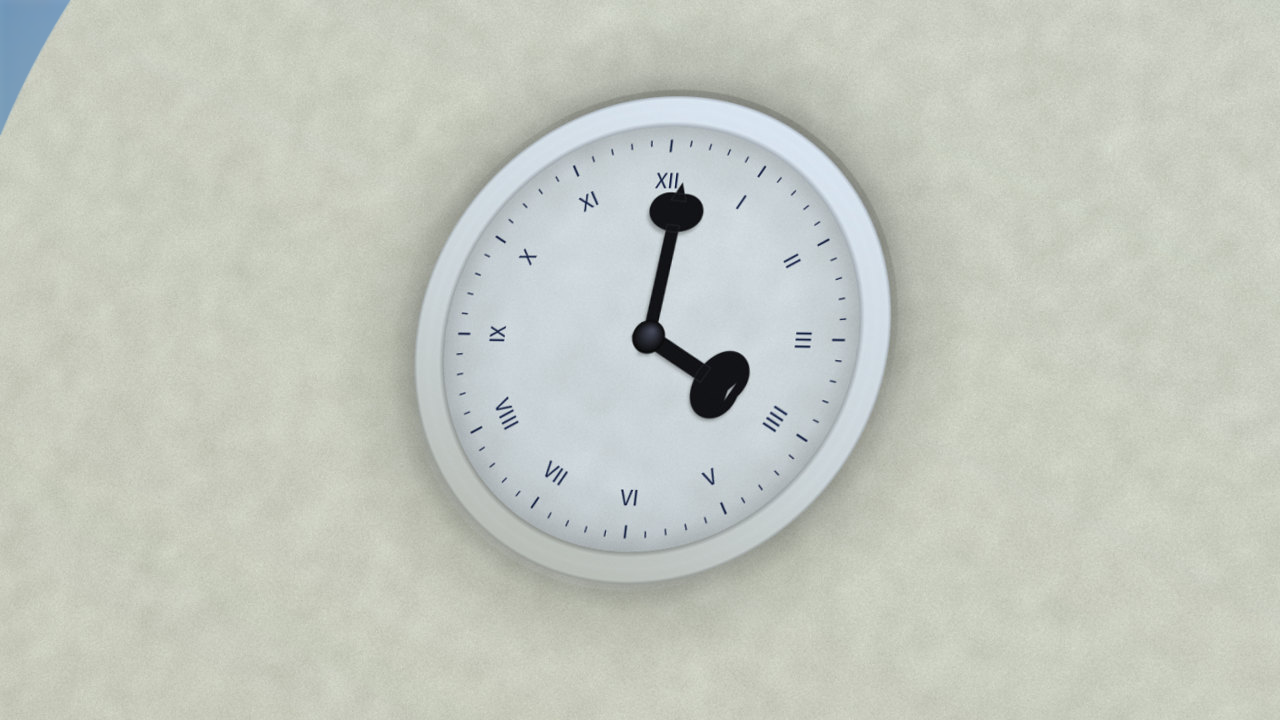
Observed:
4.01
